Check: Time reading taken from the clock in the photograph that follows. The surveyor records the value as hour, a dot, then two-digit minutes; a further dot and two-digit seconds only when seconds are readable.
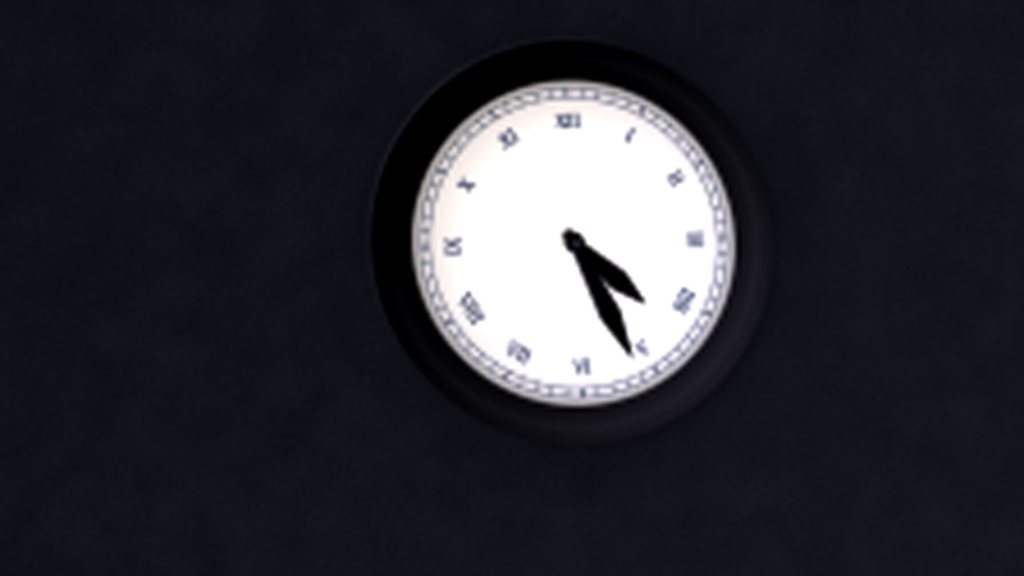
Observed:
4.26
